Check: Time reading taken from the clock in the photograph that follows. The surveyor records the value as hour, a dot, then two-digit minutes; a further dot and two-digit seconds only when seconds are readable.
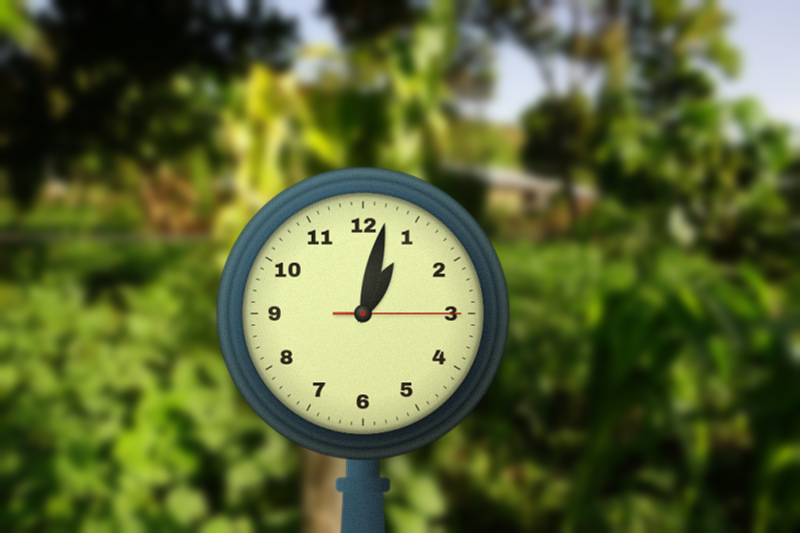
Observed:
1.02.15
